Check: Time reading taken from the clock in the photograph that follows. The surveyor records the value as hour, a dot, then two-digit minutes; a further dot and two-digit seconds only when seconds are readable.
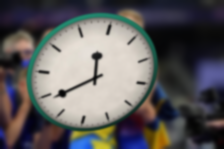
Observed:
11.39
